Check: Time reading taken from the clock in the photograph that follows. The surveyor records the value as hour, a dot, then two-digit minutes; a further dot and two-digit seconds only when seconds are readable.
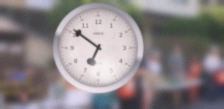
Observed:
6.51
